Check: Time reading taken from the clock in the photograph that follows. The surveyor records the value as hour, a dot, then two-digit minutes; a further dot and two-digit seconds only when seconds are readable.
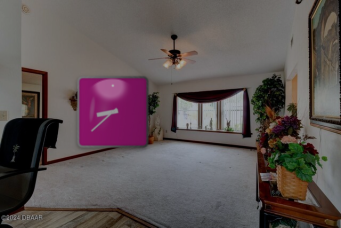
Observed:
8.38
